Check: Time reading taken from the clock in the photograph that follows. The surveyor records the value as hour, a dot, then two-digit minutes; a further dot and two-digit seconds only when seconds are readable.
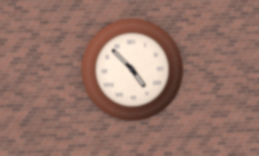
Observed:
4.53
